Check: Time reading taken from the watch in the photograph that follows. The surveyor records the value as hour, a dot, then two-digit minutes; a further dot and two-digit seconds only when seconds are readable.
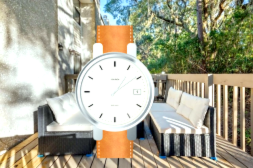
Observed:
1.09
